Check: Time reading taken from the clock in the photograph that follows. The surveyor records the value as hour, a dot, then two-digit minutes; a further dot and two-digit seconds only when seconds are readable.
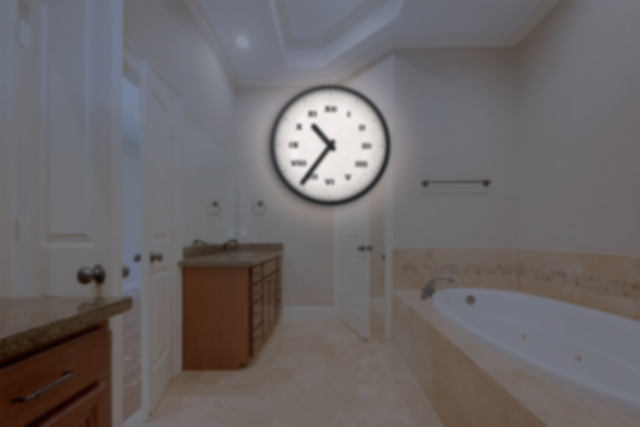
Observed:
10.36
